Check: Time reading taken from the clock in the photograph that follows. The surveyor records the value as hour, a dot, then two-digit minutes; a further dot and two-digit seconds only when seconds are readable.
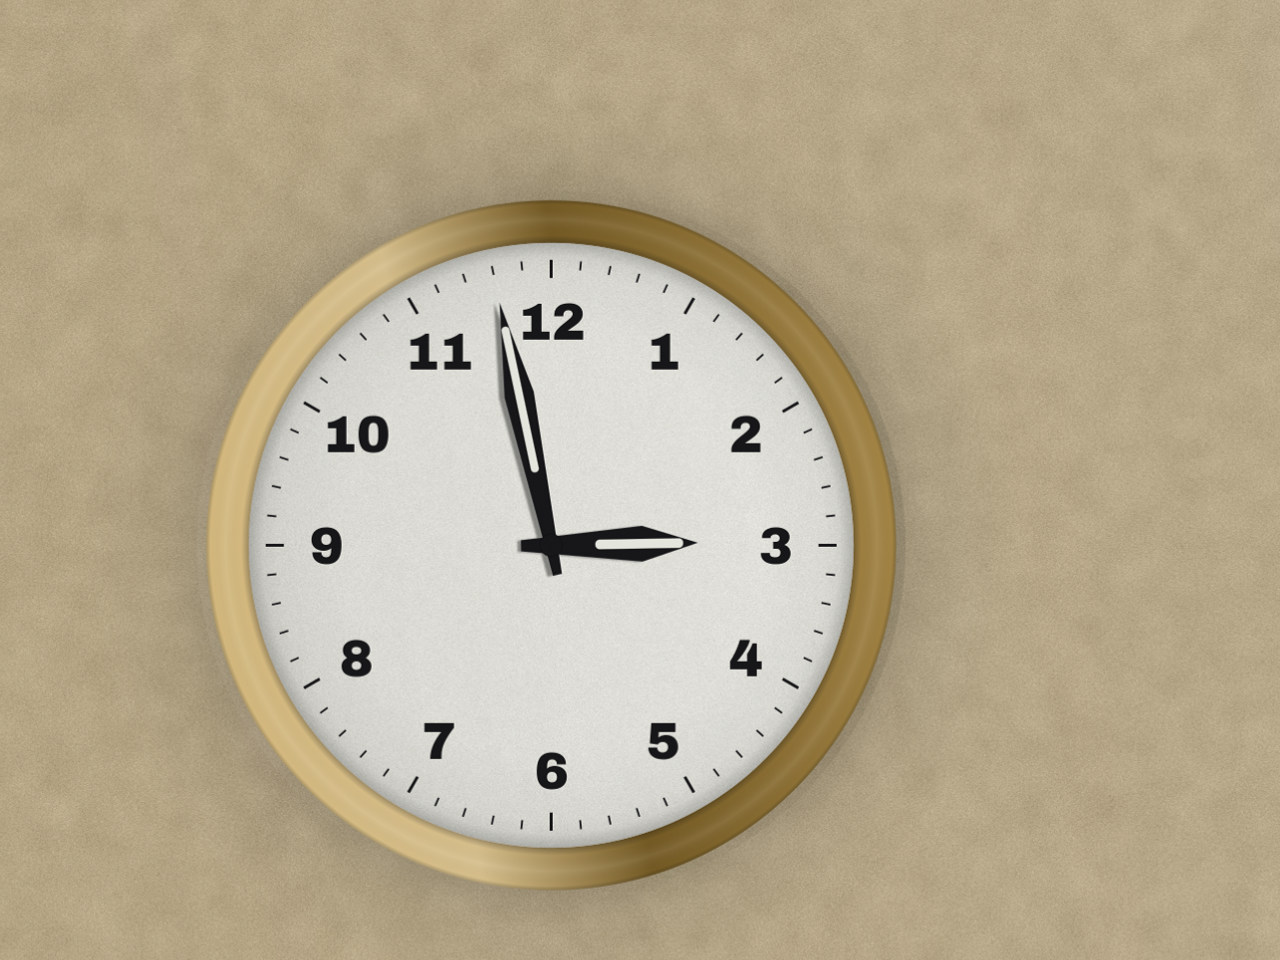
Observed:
2.58
